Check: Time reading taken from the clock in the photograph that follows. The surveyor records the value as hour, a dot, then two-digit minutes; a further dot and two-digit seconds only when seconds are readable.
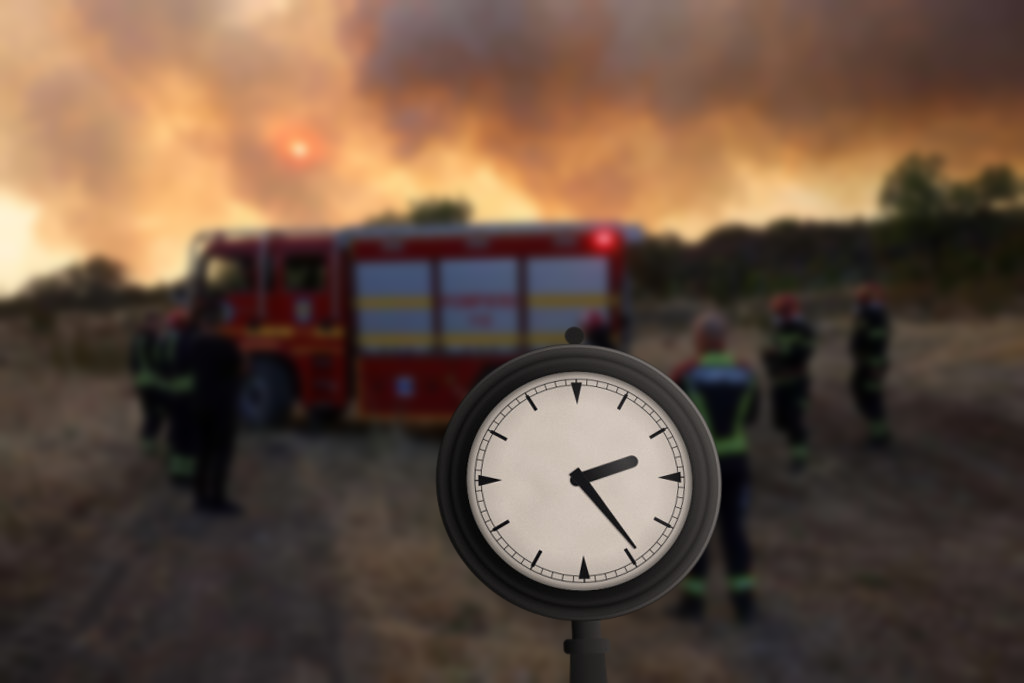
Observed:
2.24
